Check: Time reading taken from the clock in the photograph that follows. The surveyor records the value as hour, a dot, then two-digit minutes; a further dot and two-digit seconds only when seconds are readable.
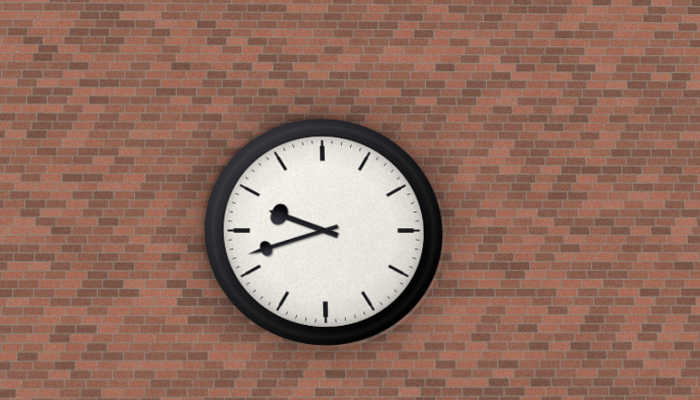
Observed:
9.42
